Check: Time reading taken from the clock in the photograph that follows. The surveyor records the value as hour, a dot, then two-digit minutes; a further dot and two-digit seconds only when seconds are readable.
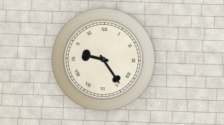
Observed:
9.24
